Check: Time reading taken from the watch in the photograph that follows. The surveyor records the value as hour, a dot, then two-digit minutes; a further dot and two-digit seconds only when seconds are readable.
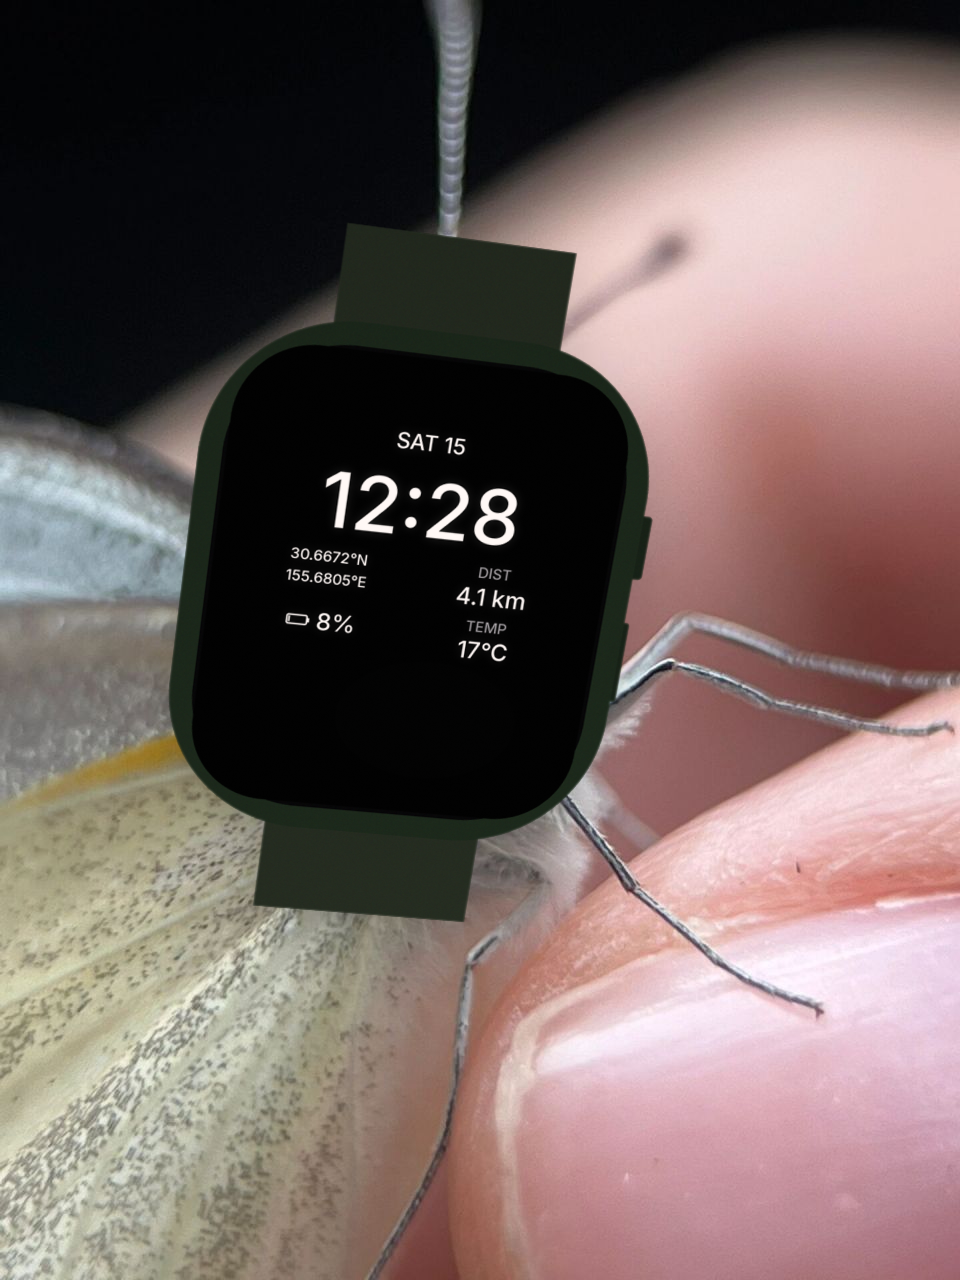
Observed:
12.28
